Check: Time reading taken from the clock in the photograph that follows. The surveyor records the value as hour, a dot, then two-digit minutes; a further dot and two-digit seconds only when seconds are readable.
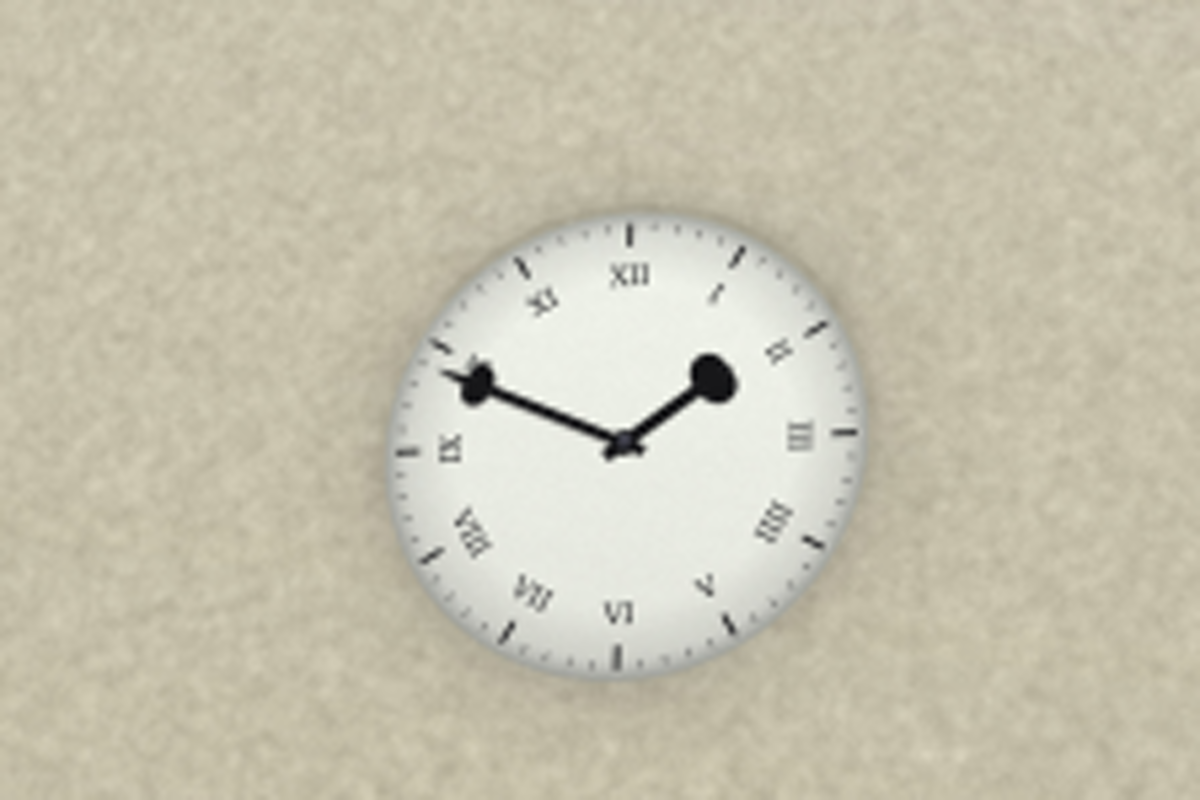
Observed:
1.49
